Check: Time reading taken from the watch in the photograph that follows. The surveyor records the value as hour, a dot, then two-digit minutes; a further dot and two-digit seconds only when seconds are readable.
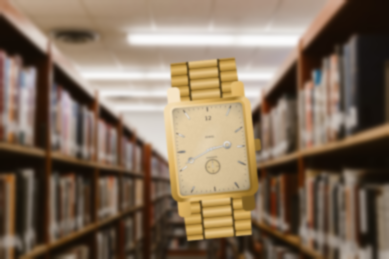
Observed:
2.41
